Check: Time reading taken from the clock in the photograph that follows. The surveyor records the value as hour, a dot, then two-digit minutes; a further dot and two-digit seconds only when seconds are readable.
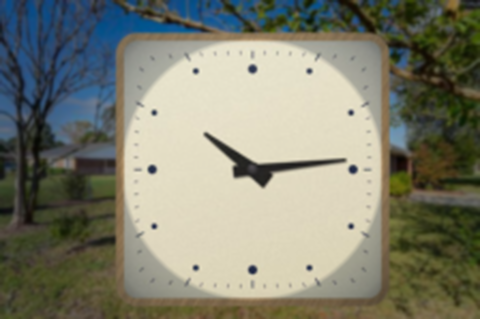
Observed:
10.14
